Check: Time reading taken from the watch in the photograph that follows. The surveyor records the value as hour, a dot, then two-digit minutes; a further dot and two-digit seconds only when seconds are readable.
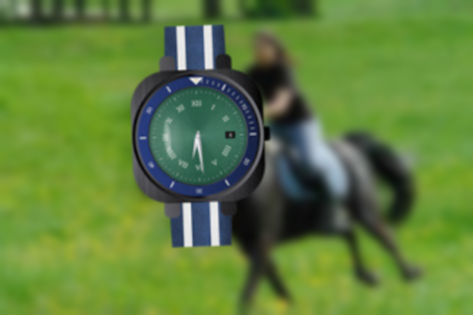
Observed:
6.29
